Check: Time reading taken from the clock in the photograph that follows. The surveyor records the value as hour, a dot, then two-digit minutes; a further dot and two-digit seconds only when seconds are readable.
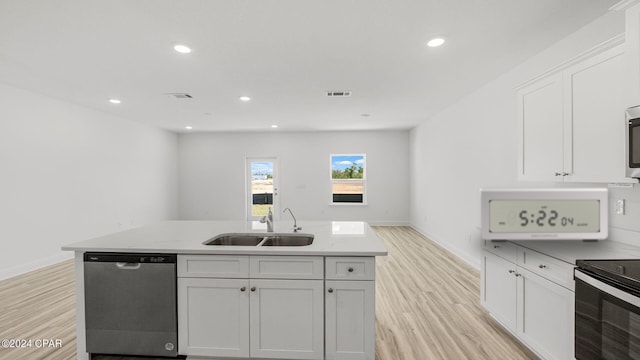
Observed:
5.22
